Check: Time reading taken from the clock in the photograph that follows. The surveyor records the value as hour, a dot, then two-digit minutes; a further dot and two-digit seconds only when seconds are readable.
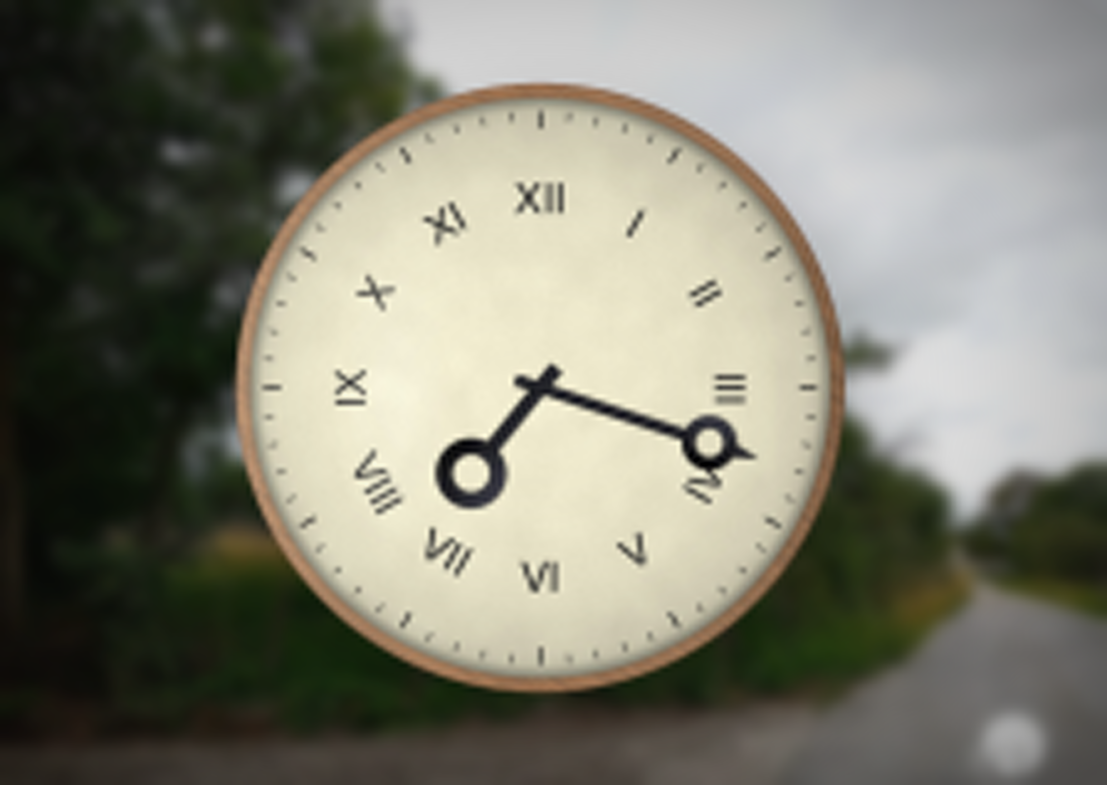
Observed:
7.18
